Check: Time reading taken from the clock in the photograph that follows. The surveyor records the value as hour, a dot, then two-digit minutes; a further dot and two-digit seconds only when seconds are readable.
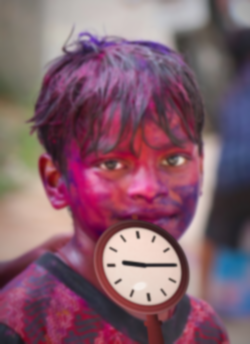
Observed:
9.15
